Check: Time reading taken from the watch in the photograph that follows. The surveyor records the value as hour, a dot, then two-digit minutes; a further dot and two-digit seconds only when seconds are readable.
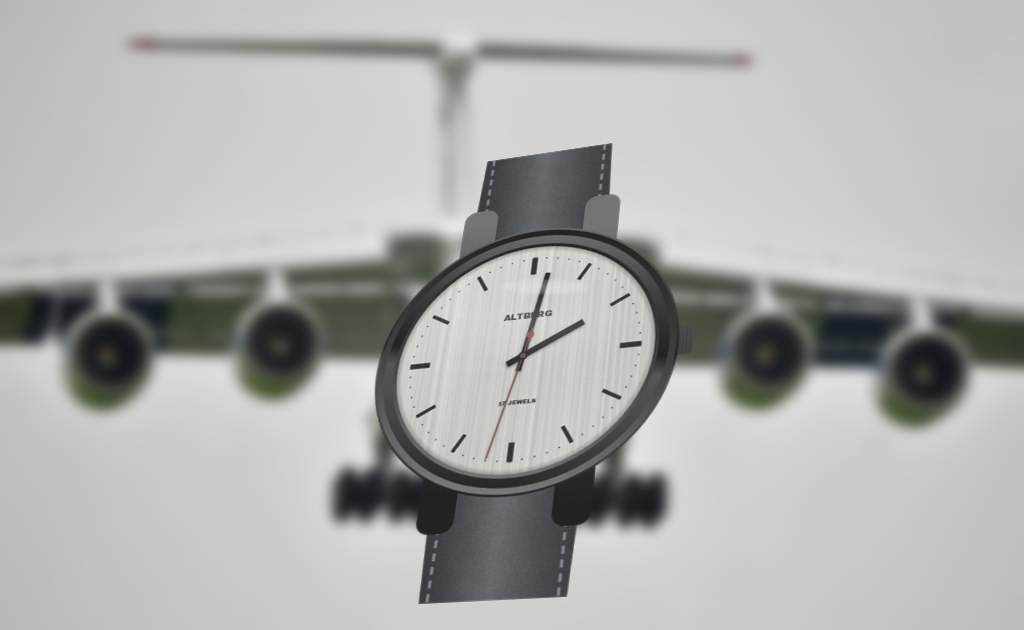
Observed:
2.01.32
